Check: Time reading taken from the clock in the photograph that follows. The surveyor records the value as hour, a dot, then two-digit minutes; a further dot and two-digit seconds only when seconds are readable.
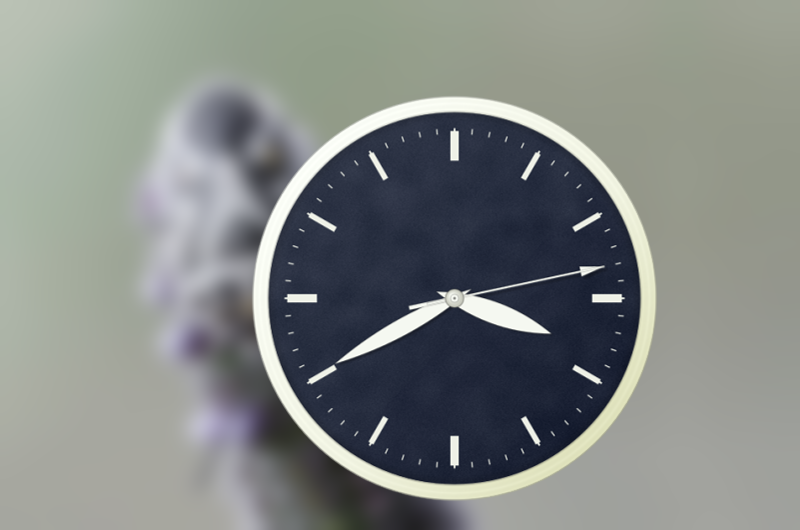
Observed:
3.40.13
